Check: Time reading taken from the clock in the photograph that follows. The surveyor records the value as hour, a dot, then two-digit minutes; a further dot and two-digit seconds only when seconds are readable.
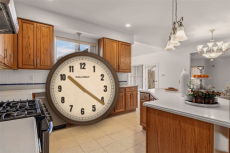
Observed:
10.21
